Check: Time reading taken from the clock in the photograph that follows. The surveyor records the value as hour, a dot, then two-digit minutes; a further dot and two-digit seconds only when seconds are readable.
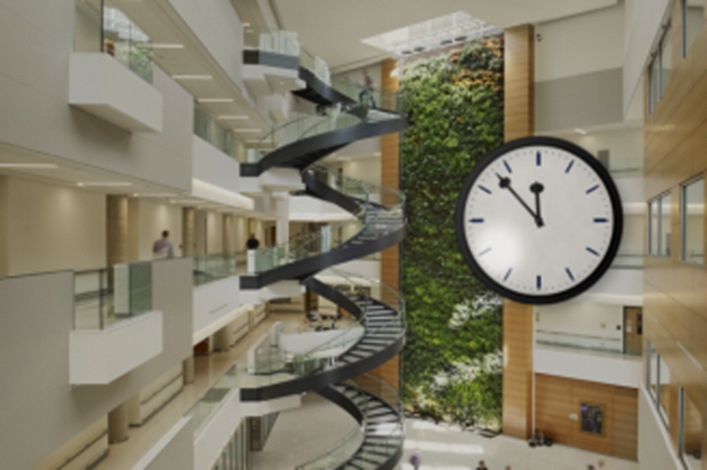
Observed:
11.53
